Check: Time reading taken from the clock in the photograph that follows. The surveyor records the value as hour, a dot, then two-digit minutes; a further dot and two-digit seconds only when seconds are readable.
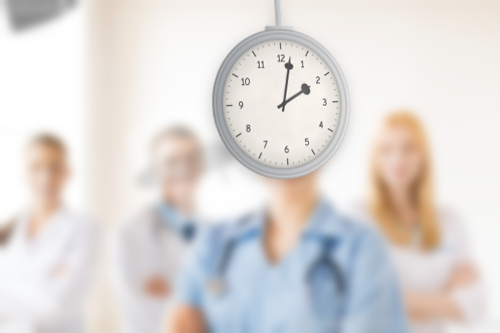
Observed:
2.02
